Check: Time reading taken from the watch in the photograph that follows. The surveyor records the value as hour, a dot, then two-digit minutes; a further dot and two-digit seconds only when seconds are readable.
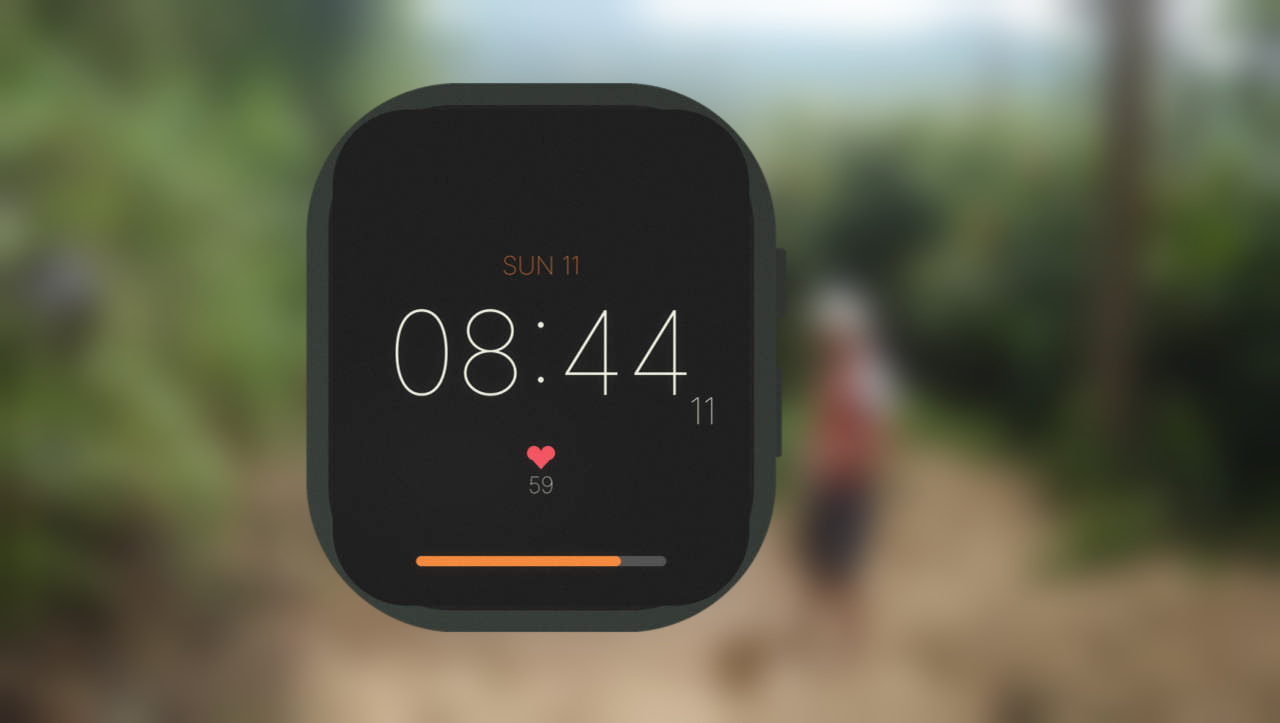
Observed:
8.44.11
